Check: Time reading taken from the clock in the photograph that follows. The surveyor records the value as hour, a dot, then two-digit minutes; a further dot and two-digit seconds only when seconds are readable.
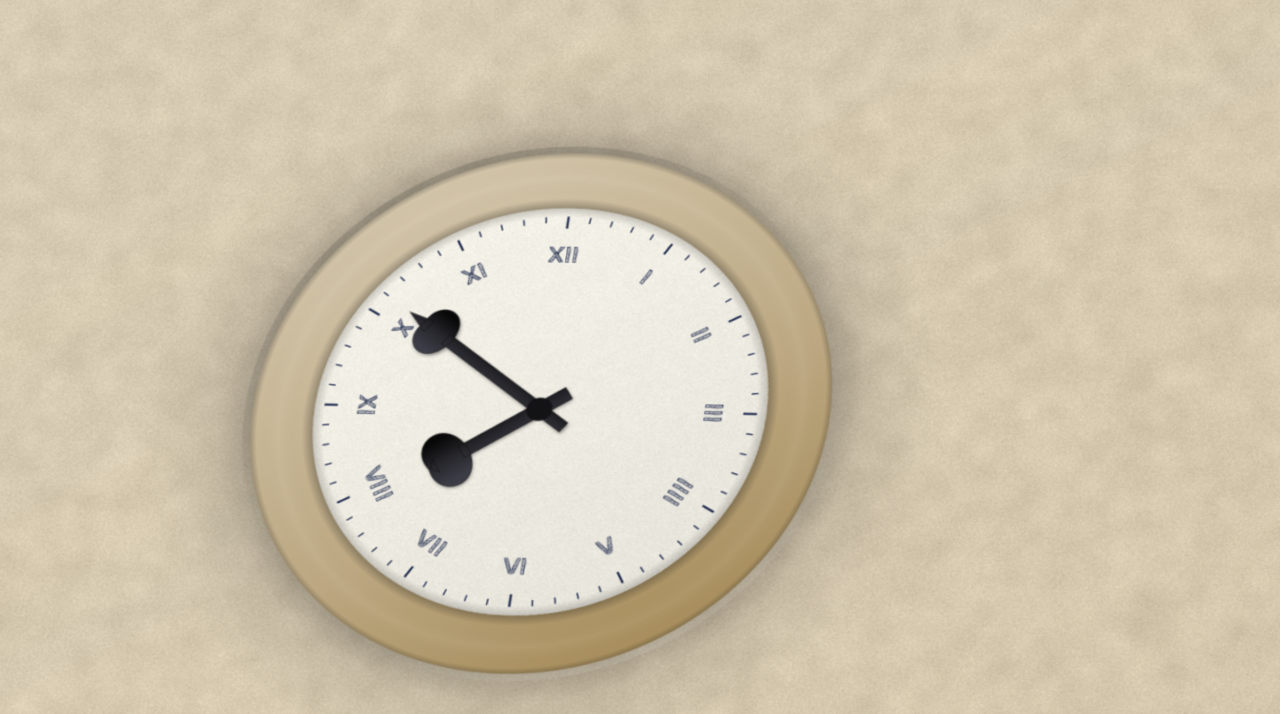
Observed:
7.51
